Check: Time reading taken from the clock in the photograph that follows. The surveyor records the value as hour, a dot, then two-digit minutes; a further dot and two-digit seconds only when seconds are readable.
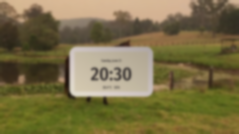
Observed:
20.30
